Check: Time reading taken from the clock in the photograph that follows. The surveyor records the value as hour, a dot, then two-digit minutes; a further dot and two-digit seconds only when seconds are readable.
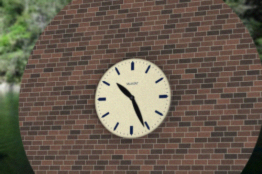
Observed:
10.26
